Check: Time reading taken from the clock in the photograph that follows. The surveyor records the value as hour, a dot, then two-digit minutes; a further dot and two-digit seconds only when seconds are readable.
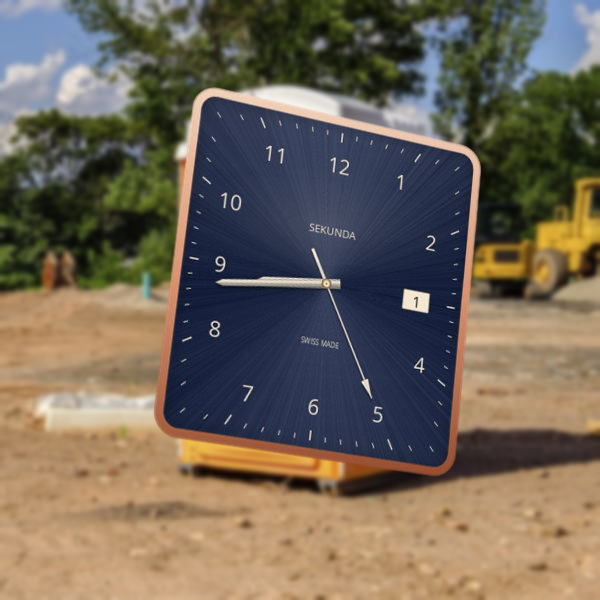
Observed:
8.43.25
